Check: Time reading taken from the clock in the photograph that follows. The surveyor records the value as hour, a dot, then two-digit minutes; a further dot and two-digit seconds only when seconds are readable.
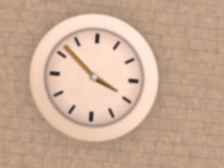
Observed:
3.52
